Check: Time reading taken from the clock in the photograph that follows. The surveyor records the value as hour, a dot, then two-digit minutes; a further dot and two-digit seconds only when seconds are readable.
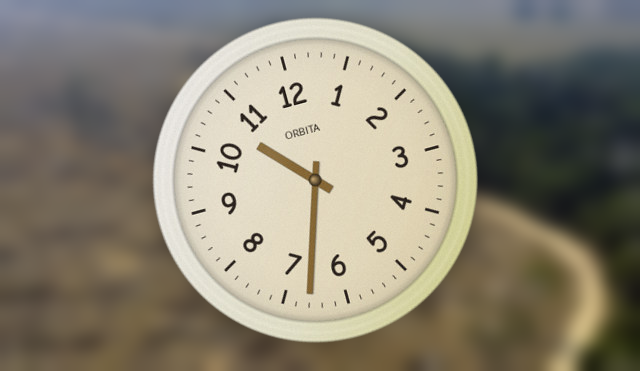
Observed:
10.33
